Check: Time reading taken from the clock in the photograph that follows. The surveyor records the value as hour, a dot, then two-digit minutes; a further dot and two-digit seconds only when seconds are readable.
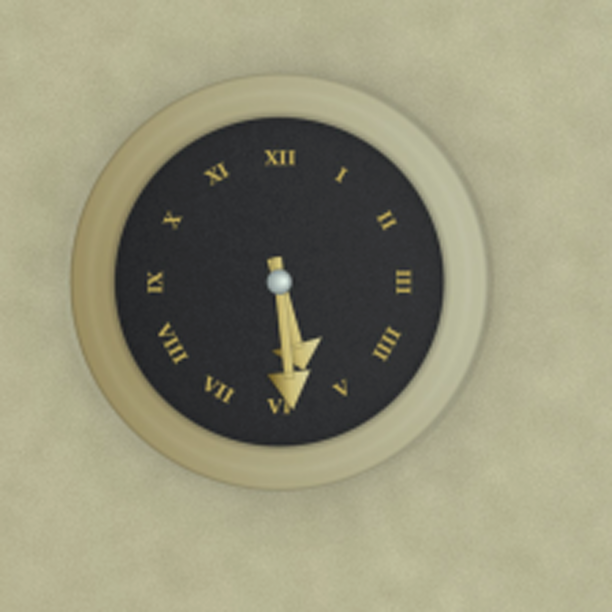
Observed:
5.29
